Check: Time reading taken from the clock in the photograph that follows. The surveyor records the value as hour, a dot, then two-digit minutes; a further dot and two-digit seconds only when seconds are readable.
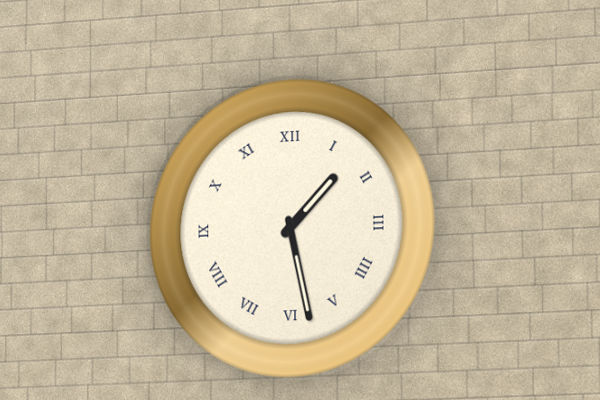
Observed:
1.28
